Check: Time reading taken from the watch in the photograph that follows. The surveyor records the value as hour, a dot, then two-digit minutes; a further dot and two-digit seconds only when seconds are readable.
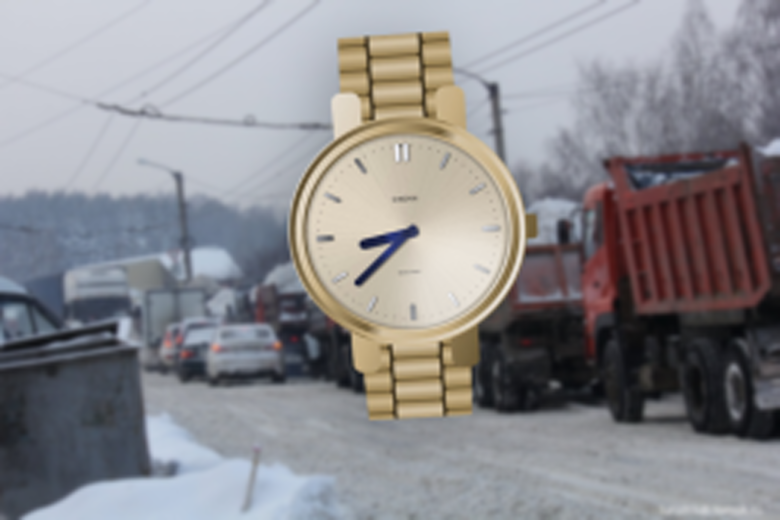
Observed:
8.38
